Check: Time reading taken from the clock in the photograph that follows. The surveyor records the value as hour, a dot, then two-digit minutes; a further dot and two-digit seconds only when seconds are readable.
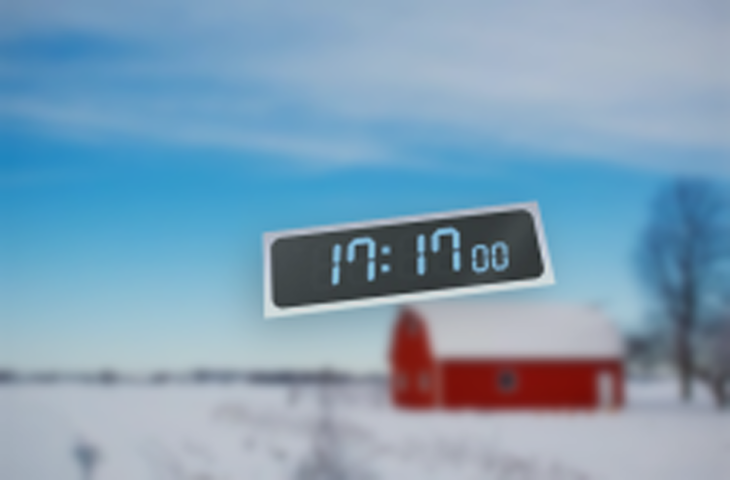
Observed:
17.17.00
